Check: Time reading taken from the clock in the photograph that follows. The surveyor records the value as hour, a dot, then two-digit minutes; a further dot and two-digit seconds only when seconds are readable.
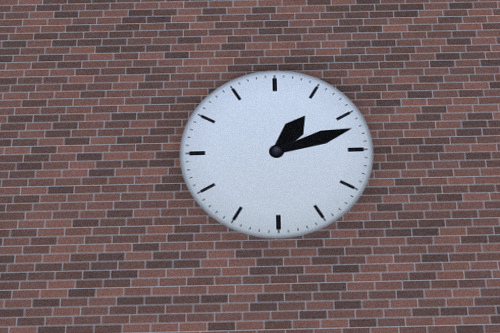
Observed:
1.12
